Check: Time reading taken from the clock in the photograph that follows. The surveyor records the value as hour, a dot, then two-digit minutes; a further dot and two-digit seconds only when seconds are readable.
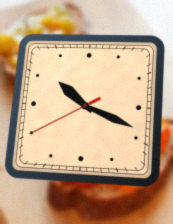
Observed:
10.18.40
